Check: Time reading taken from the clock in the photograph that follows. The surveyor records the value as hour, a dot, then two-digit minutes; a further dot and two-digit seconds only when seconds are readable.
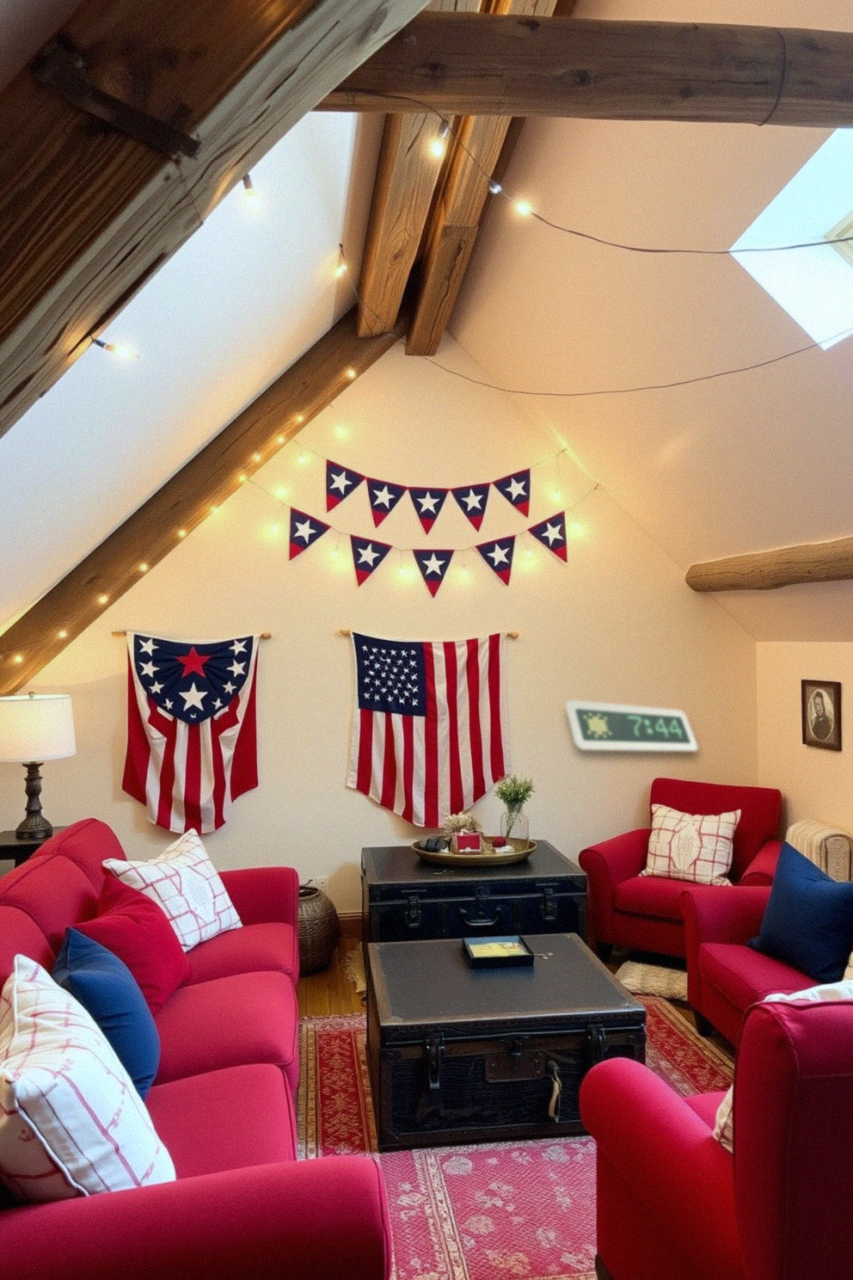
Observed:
7.44
